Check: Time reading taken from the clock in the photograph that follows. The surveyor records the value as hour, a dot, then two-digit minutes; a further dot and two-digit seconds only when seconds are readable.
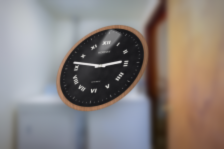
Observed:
2.47
